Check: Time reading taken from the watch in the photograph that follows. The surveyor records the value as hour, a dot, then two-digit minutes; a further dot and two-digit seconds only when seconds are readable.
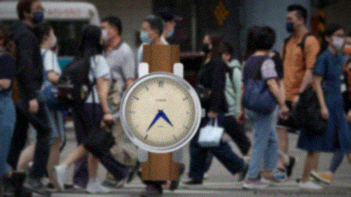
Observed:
4.36
